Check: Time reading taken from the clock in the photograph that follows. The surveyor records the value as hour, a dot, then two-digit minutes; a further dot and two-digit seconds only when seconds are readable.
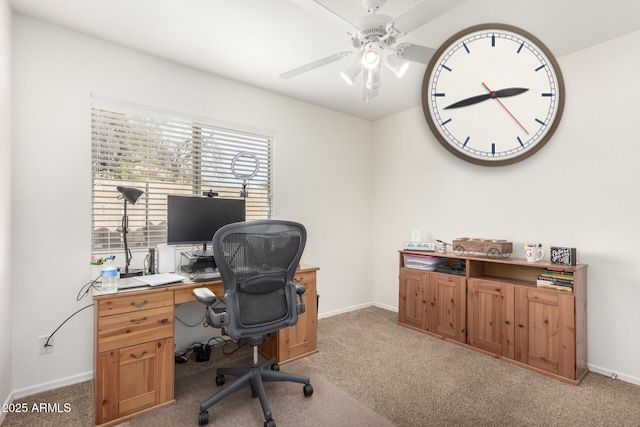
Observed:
2.42.23
